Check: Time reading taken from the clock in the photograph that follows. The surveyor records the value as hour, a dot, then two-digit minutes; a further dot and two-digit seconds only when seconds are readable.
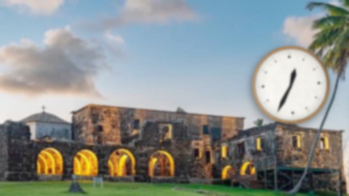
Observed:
12.35
